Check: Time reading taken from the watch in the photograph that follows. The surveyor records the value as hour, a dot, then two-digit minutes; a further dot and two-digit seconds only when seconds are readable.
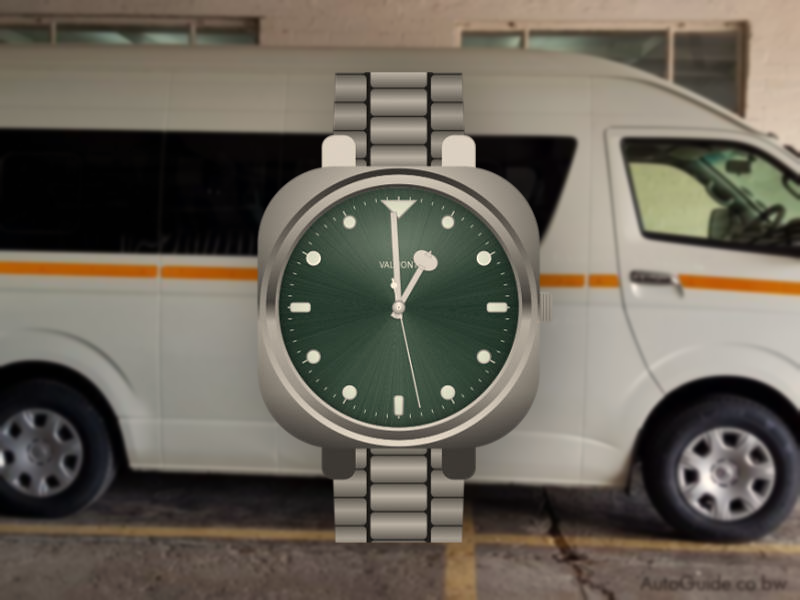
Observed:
12.59.28
